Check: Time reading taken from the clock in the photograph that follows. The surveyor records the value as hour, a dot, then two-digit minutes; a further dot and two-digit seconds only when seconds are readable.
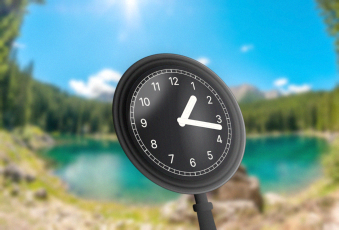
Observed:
1.17
